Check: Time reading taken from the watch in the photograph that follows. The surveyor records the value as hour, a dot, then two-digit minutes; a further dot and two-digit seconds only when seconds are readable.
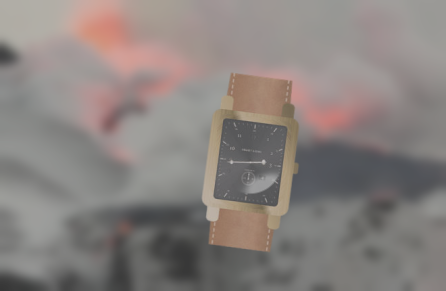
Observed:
2.44
